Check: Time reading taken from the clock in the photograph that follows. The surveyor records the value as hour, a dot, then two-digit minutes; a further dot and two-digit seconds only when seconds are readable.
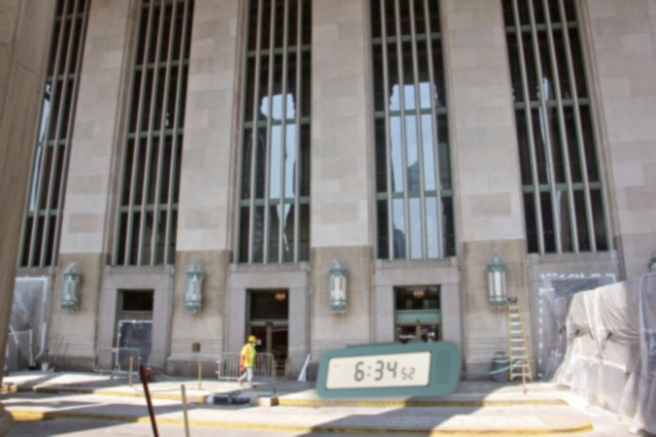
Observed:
6.34
